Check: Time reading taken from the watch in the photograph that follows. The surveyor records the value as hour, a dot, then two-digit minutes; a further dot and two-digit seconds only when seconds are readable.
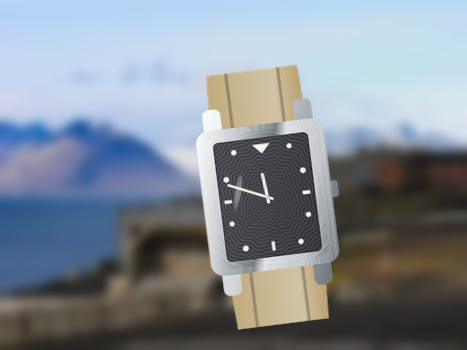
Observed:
11.49
